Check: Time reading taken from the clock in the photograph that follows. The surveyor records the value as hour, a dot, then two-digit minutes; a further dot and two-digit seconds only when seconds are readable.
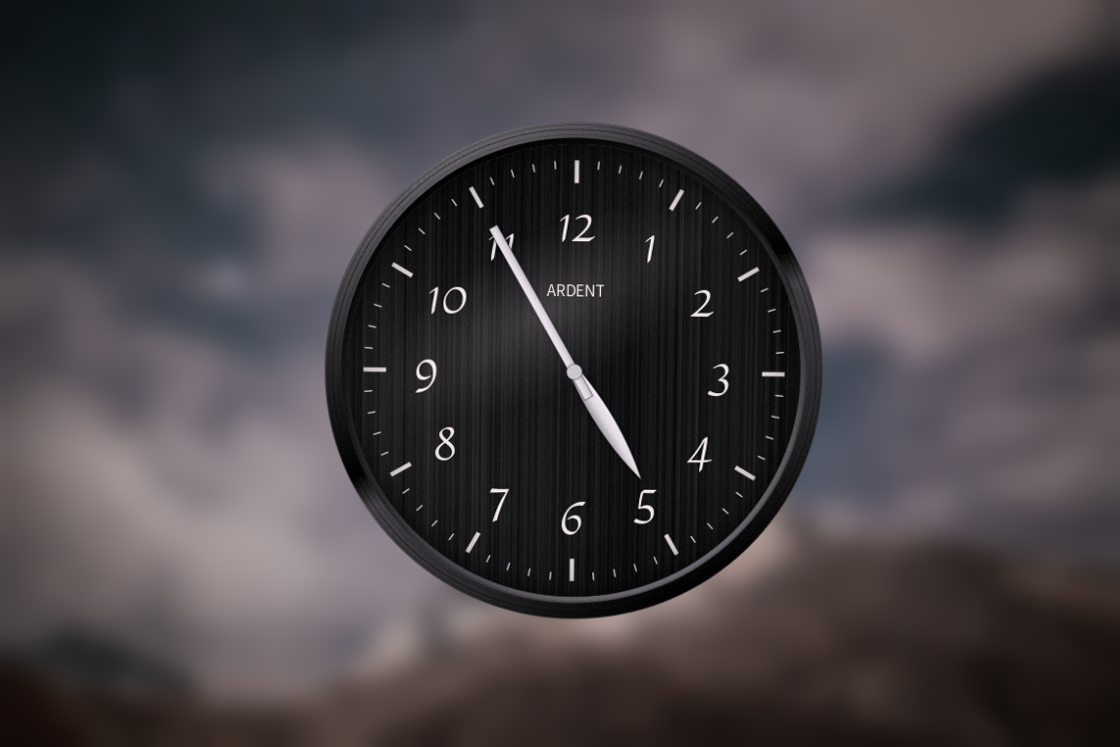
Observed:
4.55
